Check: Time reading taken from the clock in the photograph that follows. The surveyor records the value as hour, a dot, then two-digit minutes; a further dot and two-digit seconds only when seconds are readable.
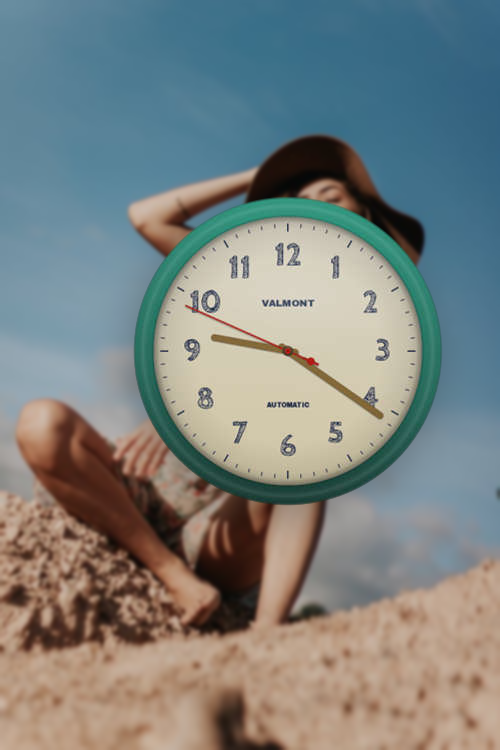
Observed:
9.20.49
